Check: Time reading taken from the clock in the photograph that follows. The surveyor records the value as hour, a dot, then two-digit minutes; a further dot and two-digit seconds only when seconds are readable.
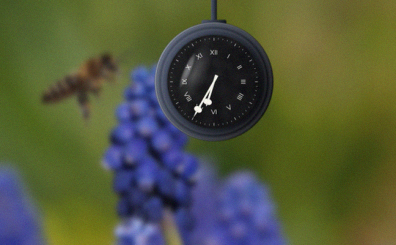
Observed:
6.35
